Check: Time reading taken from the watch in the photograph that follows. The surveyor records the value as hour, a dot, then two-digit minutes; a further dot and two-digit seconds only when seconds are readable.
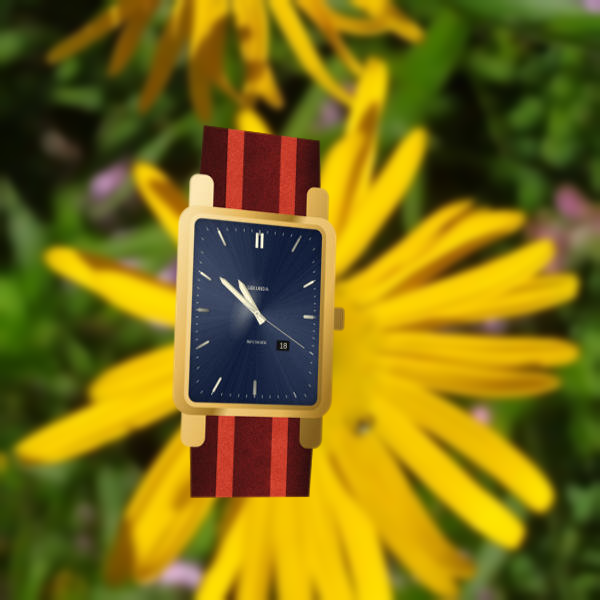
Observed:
10.51.20
